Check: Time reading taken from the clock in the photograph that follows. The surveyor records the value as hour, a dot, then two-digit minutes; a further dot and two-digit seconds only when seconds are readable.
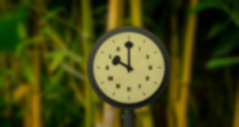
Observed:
10.00
